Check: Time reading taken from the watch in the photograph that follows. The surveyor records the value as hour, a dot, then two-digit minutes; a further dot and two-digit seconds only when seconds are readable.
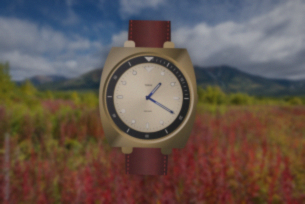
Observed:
1.20
